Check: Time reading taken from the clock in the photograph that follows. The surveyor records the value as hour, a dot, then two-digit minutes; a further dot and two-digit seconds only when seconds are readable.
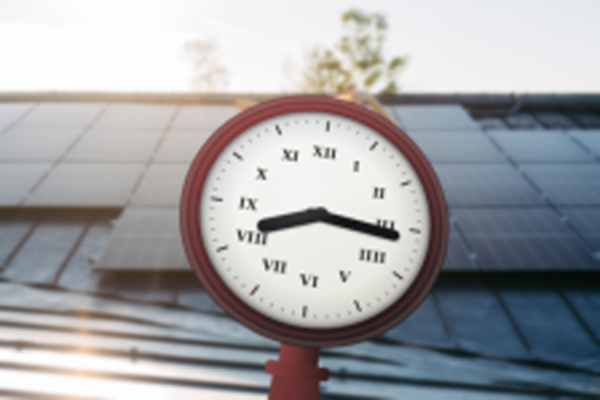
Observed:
8.16
